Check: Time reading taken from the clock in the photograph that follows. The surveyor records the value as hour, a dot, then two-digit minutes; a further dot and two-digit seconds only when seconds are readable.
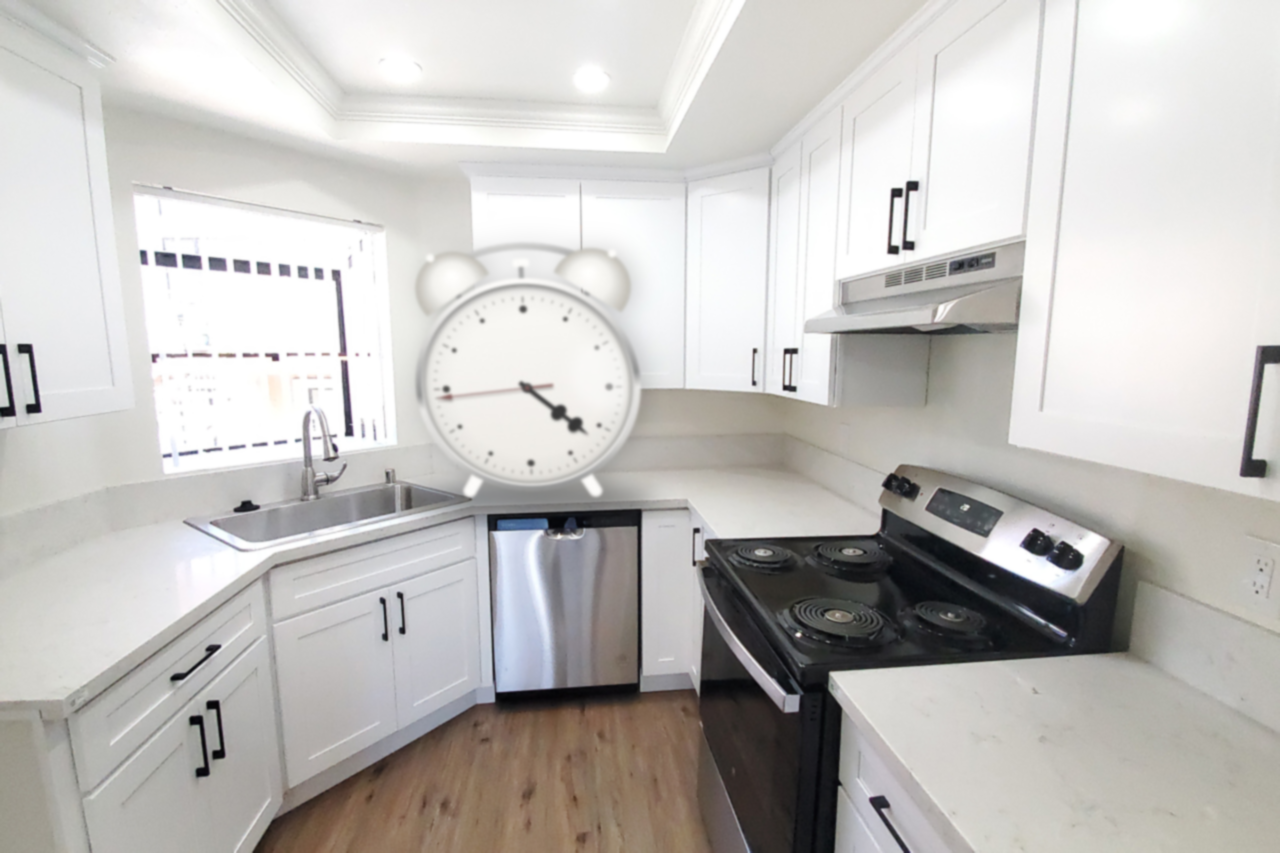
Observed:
4.21.44
